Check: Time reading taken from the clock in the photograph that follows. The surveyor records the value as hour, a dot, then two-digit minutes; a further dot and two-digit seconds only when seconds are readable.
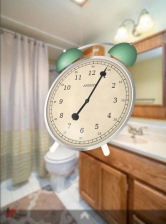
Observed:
7.04
